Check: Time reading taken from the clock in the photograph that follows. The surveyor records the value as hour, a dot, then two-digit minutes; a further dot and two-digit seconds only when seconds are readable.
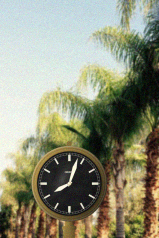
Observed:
8.03
